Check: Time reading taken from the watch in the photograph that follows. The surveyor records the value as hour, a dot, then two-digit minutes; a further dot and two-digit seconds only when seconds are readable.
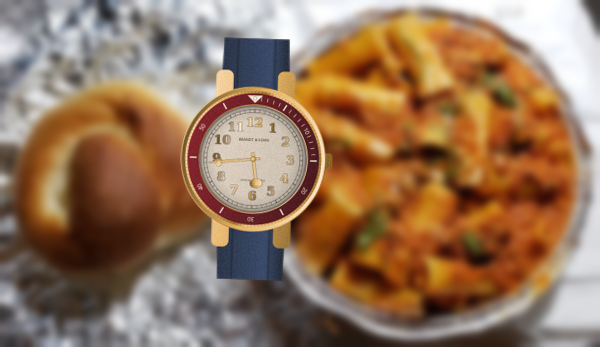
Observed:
5.44
